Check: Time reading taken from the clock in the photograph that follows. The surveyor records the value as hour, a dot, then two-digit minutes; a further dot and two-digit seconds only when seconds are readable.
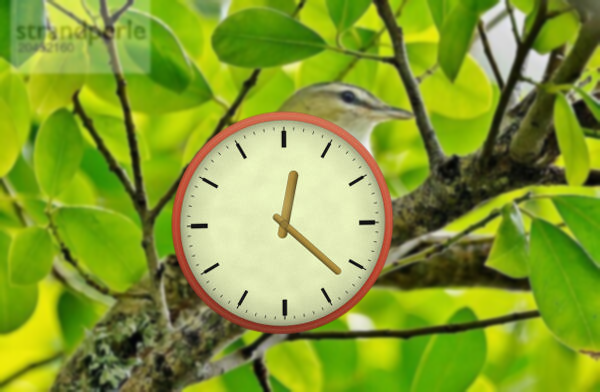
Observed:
12.22
